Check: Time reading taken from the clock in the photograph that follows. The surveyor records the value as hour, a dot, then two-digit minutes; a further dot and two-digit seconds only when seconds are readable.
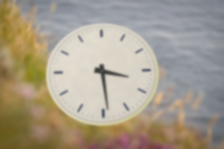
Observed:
3.29
